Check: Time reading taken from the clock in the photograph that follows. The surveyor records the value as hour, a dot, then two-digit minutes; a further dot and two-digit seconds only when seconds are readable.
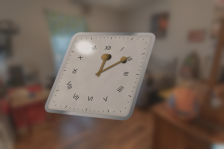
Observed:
12.09
